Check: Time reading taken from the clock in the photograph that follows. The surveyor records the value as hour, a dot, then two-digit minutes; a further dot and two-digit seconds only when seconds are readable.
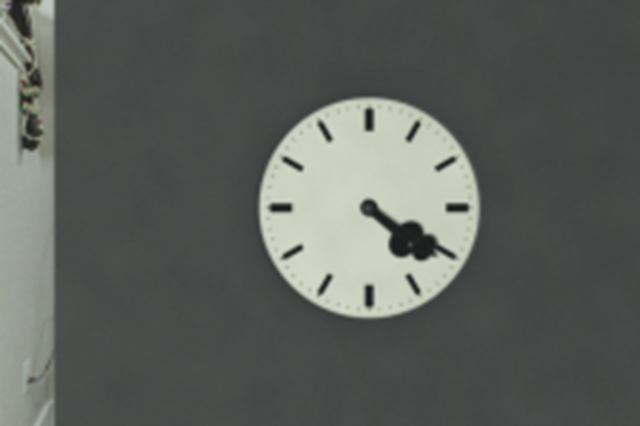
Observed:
4.21
